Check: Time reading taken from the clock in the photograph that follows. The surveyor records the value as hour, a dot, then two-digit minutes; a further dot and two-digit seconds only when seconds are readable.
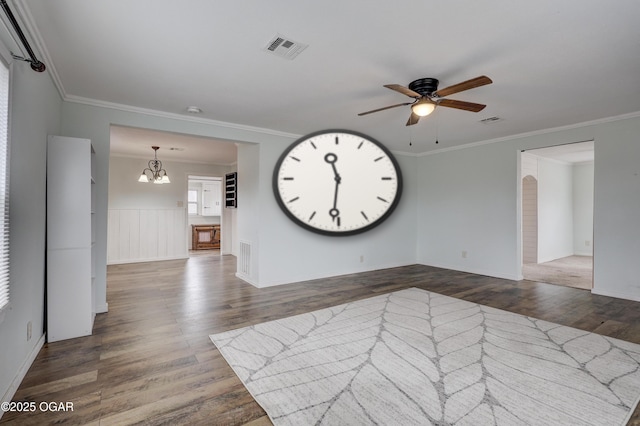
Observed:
11.31
